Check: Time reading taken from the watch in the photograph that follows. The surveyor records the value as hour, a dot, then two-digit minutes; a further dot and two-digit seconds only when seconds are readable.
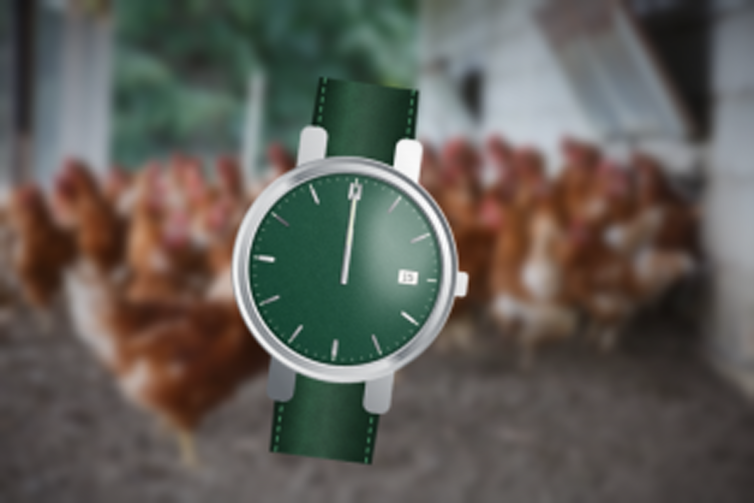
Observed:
12.00
